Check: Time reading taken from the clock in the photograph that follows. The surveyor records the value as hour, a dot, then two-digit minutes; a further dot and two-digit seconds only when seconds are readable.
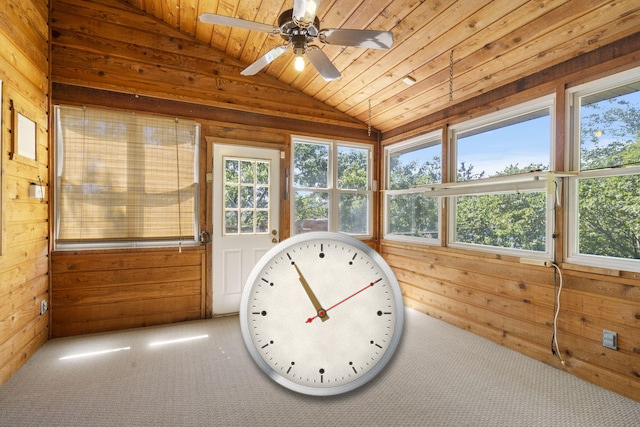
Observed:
10.55.10
